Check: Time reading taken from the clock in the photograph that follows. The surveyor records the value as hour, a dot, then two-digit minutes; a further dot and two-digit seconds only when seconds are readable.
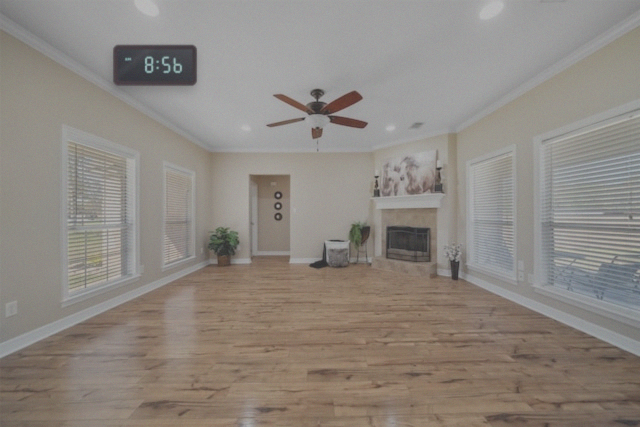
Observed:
8.56
